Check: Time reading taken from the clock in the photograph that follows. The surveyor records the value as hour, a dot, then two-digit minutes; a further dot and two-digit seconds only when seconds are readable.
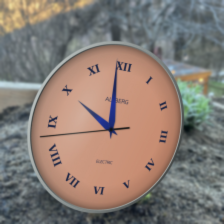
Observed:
9.58.43
